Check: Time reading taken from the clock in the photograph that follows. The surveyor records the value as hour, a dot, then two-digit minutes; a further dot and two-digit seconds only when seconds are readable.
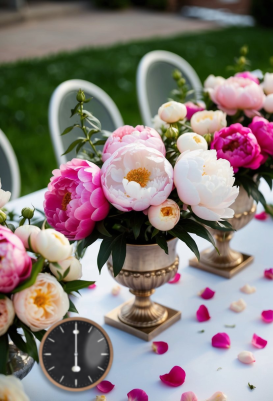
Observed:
6.00
